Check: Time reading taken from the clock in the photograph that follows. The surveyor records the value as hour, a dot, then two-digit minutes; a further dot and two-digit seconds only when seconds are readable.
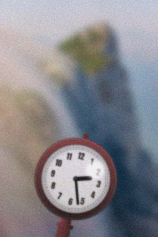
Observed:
2.27
